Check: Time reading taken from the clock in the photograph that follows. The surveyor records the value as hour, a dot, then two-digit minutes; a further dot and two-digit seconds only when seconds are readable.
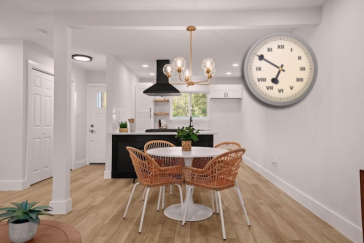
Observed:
6.50
